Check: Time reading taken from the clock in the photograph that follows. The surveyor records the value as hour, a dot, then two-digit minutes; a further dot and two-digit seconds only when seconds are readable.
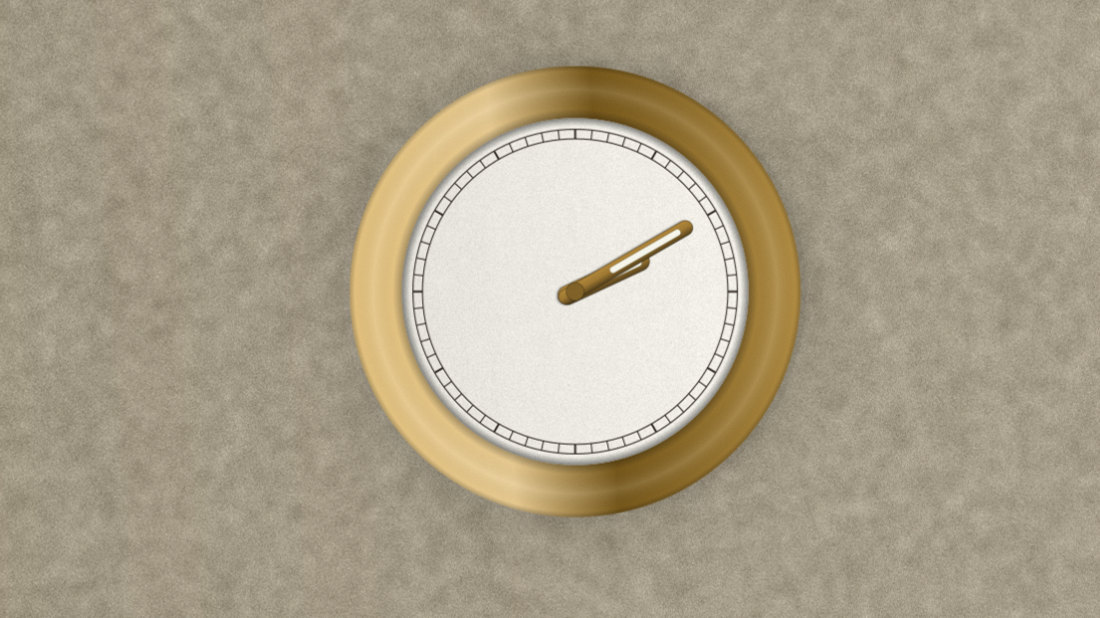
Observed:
2.10
